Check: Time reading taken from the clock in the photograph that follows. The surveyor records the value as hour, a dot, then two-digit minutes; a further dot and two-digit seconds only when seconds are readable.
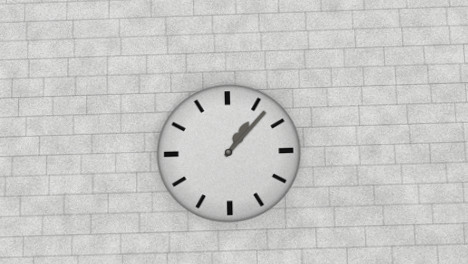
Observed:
1.07
